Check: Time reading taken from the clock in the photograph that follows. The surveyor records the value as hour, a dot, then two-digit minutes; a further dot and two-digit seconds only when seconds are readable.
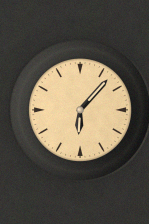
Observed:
6.07
